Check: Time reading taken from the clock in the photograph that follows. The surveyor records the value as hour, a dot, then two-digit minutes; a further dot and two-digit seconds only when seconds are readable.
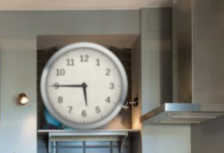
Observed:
5.45
